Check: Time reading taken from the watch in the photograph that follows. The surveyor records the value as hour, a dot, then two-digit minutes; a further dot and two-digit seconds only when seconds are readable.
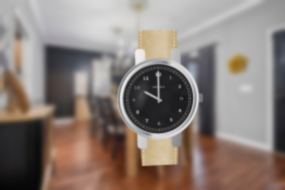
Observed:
10.00
